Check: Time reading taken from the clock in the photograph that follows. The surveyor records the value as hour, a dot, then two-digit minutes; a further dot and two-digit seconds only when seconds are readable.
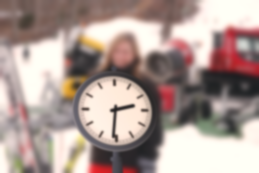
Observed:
2.31
